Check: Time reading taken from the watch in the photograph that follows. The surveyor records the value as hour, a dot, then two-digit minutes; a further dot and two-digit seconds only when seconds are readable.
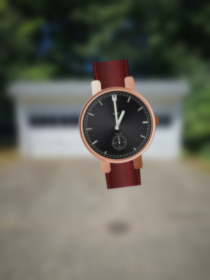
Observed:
1.00
